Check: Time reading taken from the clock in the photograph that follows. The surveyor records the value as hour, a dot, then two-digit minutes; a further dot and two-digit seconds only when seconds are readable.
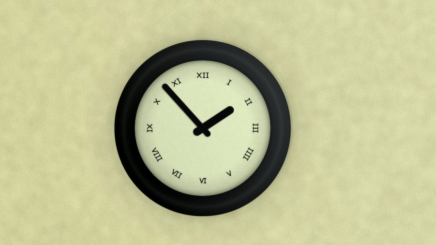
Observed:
1.53
